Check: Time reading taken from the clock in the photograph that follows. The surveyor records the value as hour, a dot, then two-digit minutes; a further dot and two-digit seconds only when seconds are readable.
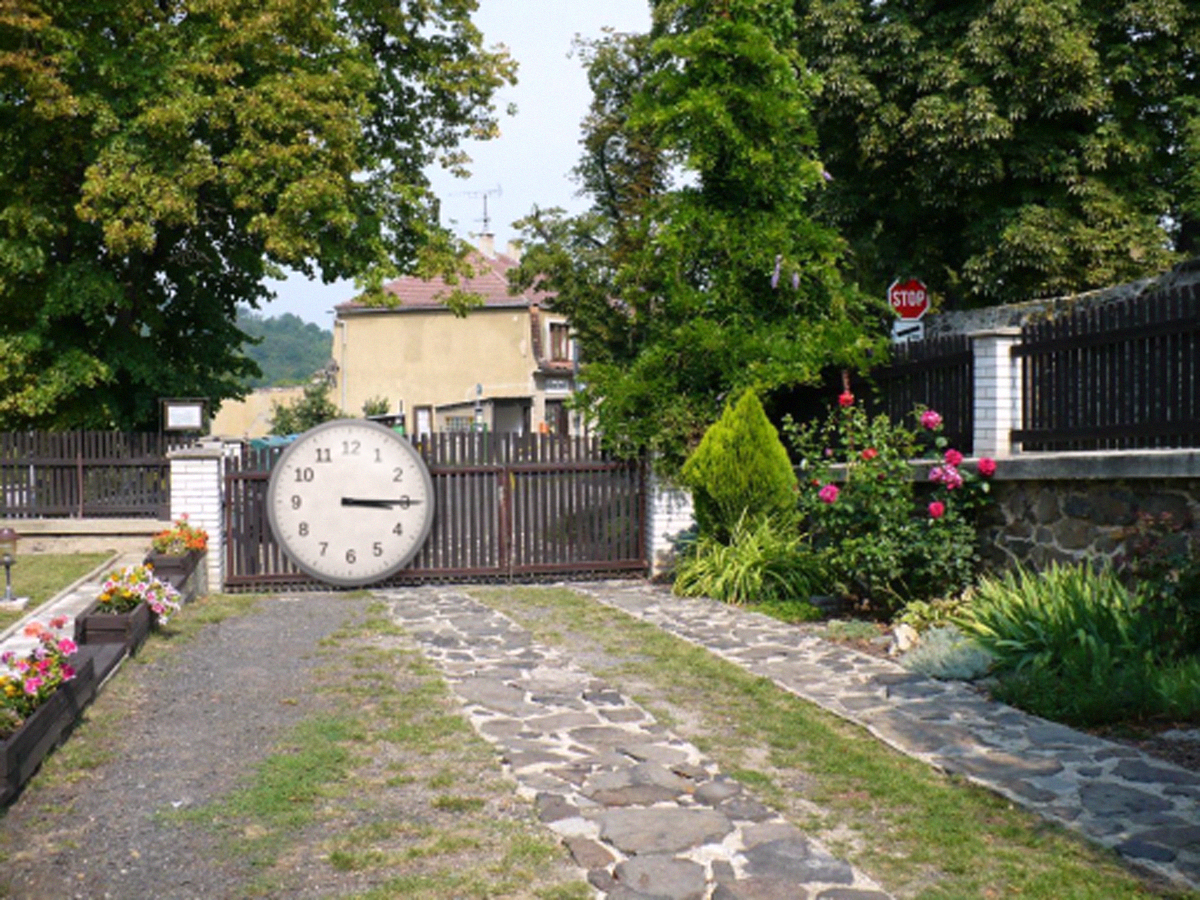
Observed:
3.15
